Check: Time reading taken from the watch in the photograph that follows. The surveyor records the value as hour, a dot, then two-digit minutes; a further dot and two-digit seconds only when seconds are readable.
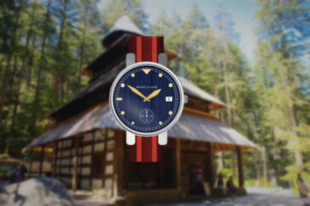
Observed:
1.51
